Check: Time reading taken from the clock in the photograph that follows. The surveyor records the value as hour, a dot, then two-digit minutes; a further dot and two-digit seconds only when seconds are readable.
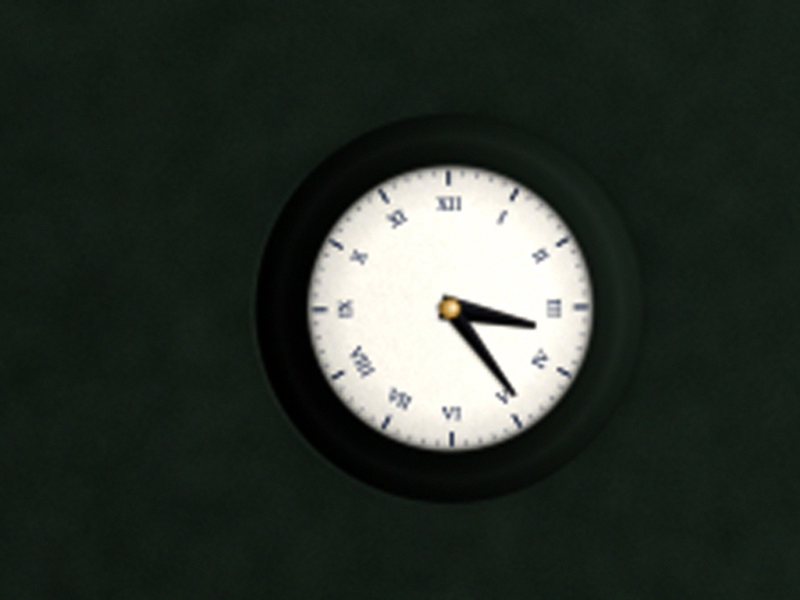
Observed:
3.24
